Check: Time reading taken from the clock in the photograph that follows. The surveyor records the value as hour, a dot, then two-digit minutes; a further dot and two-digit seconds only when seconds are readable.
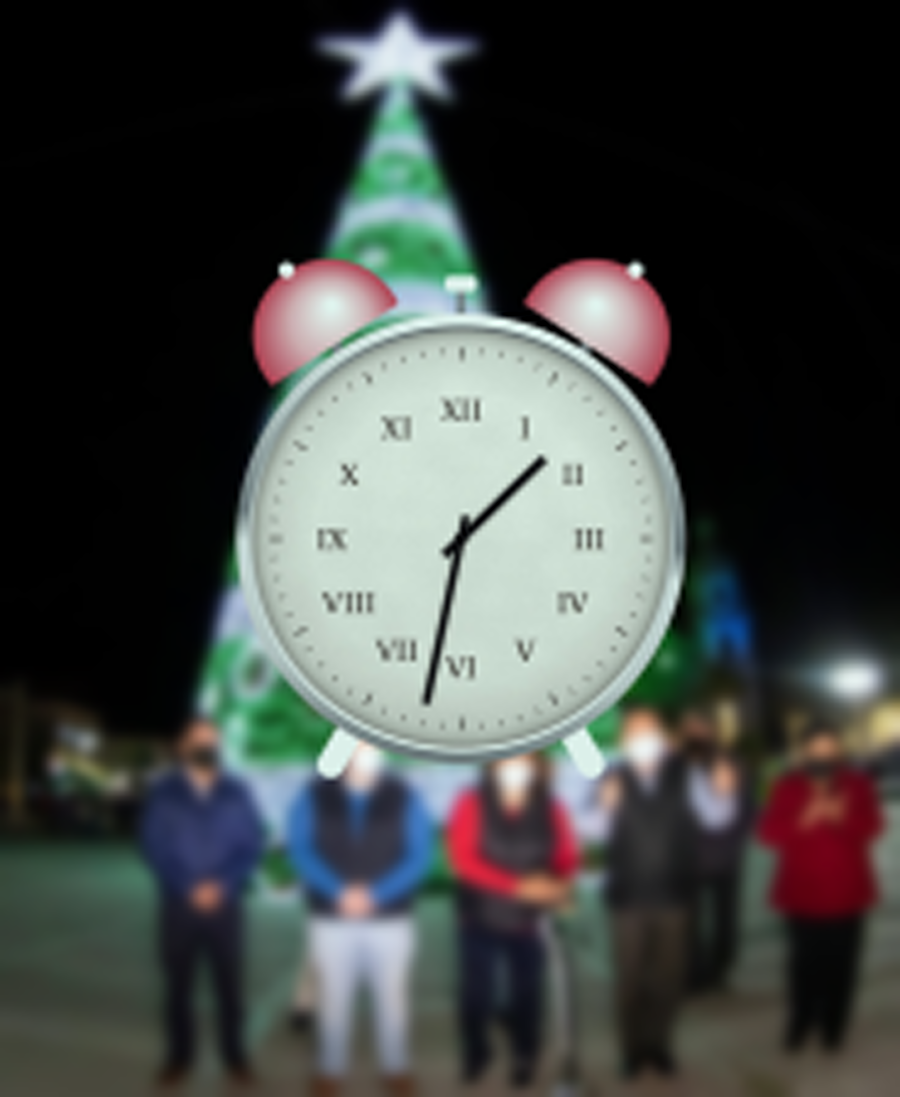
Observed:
1.32
